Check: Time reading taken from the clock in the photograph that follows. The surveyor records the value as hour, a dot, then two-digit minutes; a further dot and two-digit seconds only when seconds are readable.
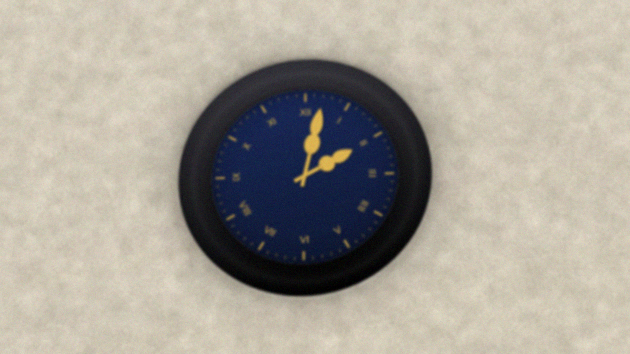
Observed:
2.02
